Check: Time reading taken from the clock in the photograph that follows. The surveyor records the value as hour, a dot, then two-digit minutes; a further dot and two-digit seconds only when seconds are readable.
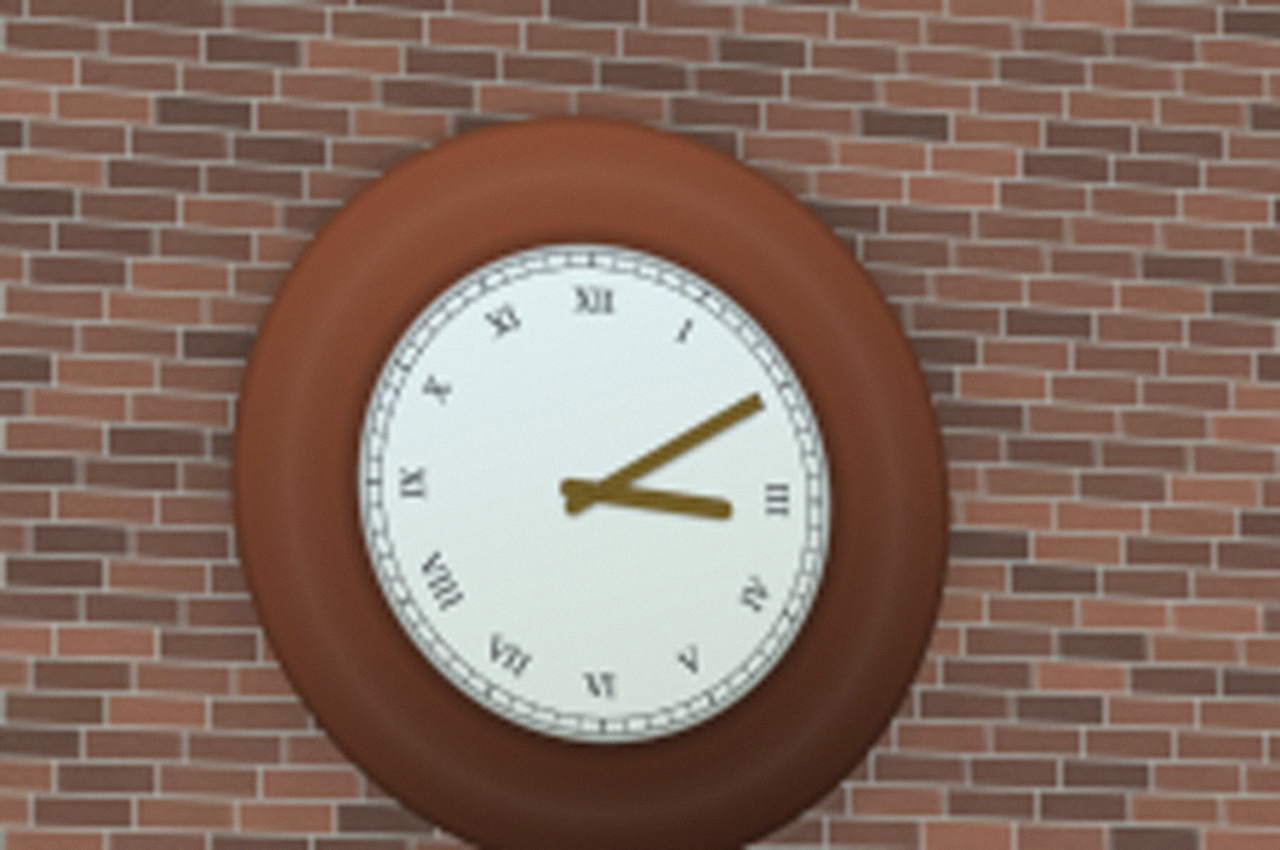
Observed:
3.10
